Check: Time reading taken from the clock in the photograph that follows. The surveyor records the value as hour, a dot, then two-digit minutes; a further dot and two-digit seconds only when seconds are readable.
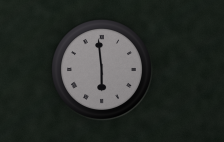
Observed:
5.59
